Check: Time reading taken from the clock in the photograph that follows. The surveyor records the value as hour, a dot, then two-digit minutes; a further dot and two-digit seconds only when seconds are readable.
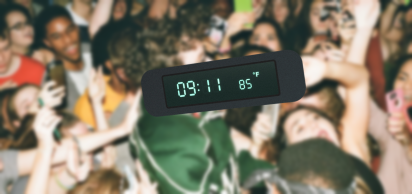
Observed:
9.11
